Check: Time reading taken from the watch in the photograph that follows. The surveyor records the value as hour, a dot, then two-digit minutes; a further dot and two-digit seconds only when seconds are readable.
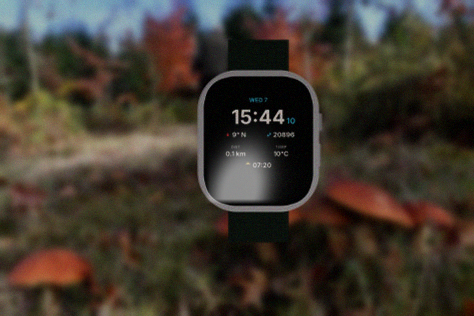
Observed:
15.44.10
